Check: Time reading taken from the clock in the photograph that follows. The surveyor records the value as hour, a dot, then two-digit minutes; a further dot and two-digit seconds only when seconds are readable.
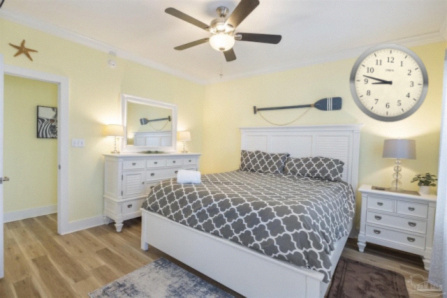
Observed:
8.47
